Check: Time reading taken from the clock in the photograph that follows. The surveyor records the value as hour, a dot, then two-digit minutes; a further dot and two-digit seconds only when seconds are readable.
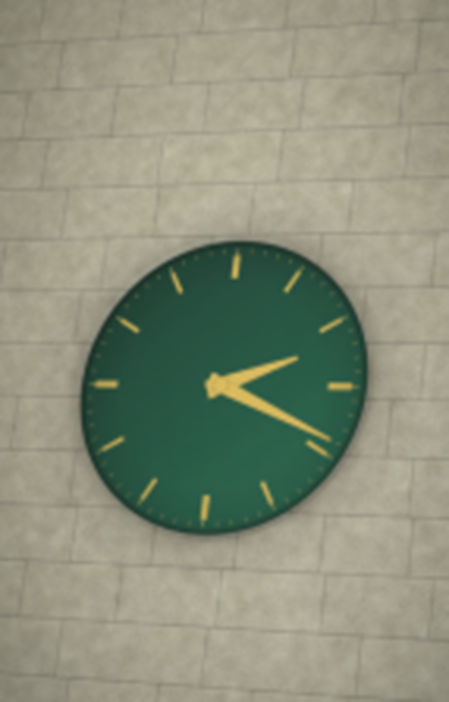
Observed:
2.19
